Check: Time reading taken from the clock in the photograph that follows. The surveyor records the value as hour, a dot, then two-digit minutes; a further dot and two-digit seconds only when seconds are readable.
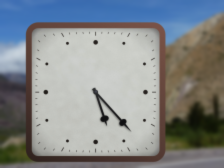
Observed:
5.23
